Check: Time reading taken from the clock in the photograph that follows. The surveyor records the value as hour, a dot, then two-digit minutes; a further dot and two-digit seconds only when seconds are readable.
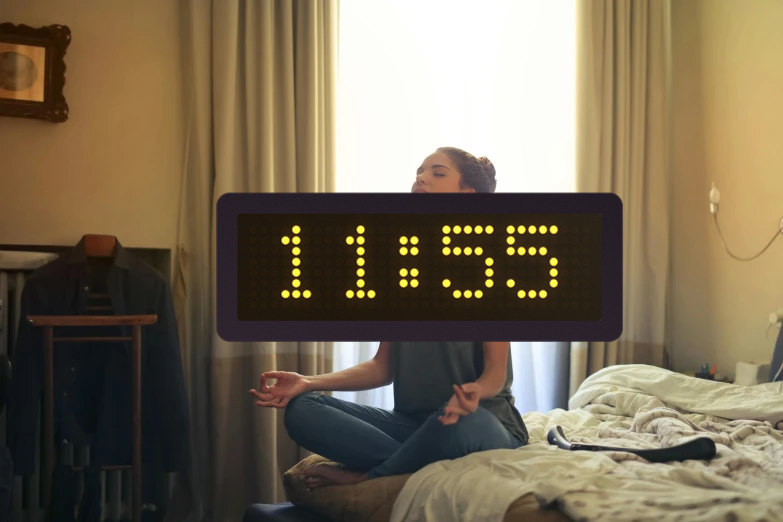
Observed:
11.55
